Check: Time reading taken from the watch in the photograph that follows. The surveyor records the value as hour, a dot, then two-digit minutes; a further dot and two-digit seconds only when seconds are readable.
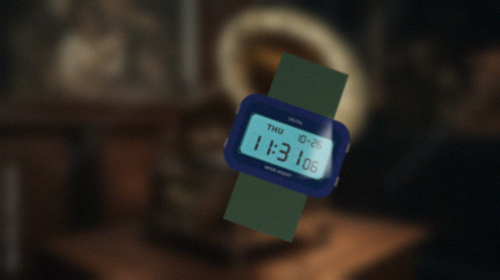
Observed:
11.31.06
